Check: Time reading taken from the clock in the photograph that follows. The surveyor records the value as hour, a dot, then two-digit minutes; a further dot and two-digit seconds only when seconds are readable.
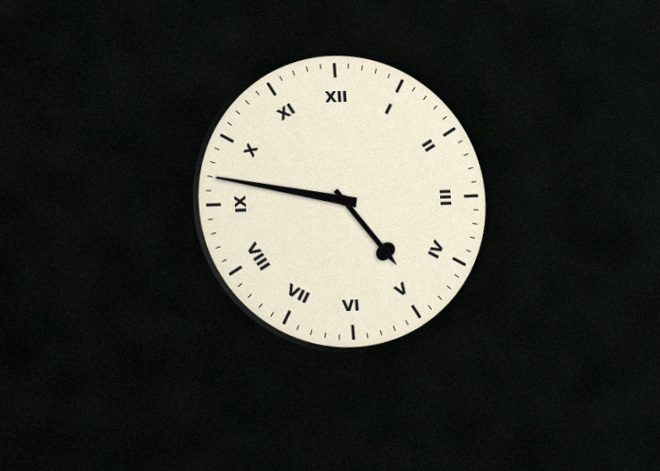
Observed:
4.47
